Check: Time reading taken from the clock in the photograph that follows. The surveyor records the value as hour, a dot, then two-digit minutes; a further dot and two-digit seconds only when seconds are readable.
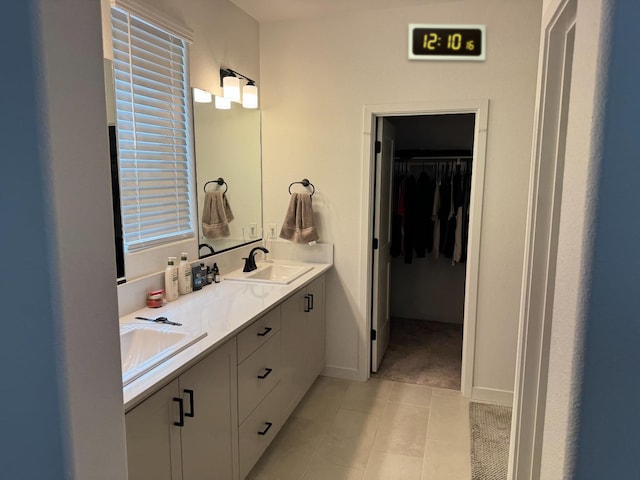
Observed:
12.10
